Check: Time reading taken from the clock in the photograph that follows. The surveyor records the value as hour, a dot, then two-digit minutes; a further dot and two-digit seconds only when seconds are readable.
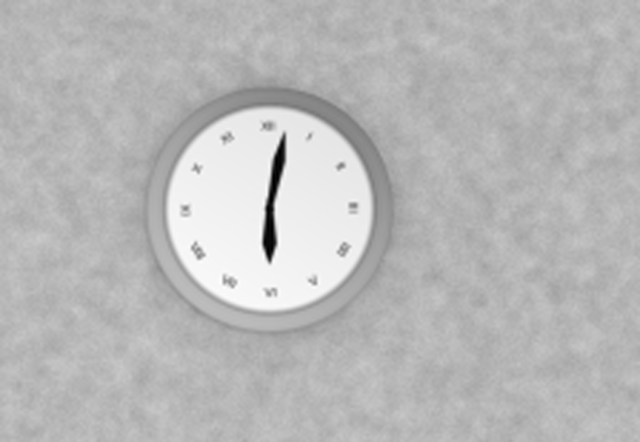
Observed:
6.02
